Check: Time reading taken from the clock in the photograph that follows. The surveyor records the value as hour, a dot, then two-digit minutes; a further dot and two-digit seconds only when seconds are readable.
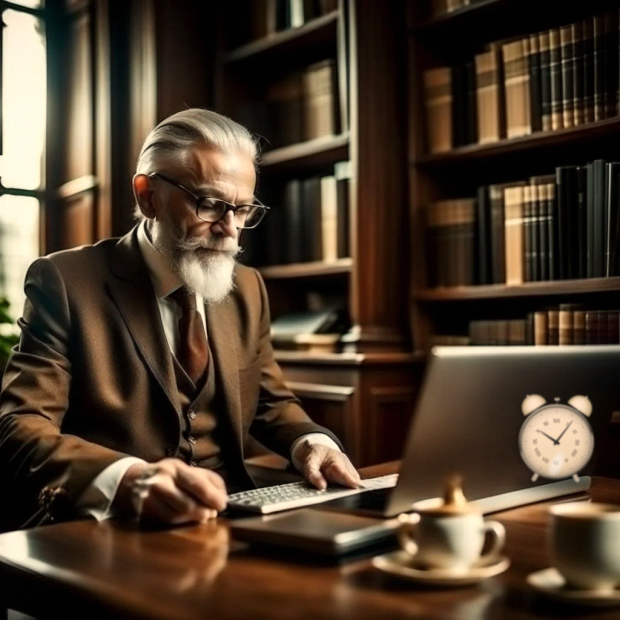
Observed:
10.06
